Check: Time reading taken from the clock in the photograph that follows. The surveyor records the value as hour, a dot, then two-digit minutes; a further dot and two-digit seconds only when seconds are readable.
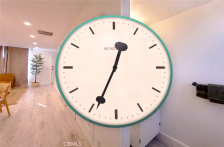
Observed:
12.34
